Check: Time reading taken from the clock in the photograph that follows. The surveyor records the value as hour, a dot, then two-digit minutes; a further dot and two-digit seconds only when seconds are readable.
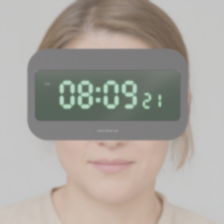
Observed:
8.09.21
